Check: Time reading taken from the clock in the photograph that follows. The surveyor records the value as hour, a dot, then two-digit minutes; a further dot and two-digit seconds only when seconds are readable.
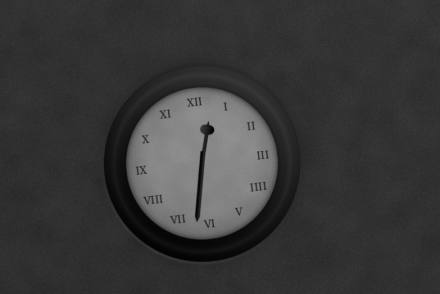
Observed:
12.32
